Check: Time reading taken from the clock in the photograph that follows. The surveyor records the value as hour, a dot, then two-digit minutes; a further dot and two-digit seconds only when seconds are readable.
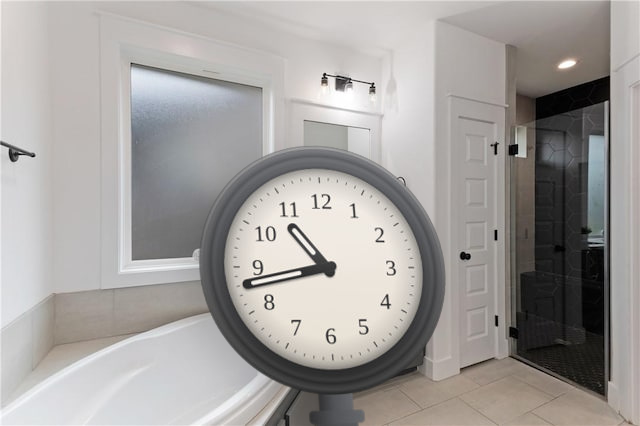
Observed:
10.43
